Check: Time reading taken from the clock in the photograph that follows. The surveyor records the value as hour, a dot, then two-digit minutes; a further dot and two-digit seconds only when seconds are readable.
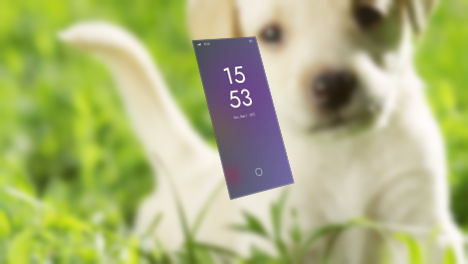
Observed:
15.53
